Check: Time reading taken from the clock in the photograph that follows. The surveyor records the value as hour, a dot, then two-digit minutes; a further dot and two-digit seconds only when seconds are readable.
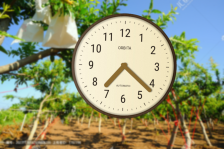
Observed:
7.22
